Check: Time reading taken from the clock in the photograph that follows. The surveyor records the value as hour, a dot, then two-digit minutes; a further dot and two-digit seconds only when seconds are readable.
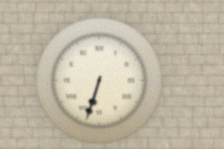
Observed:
6.33
